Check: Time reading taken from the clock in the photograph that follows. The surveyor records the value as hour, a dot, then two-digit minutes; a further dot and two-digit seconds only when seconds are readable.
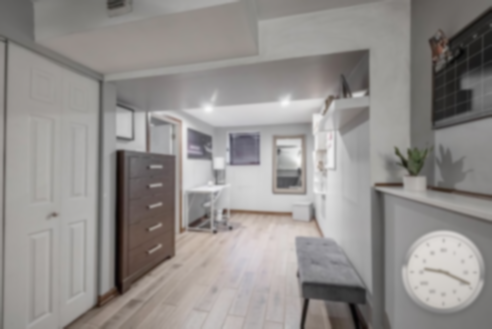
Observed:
9.19
